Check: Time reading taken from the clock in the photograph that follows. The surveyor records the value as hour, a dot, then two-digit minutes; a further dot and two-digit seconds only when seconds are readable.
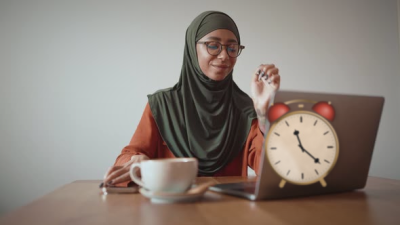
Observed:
11.22
